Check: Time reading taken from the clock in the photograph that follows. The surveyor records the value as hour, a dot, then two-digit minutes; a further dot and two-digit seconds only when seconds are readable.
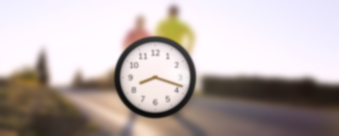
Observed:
8.18
